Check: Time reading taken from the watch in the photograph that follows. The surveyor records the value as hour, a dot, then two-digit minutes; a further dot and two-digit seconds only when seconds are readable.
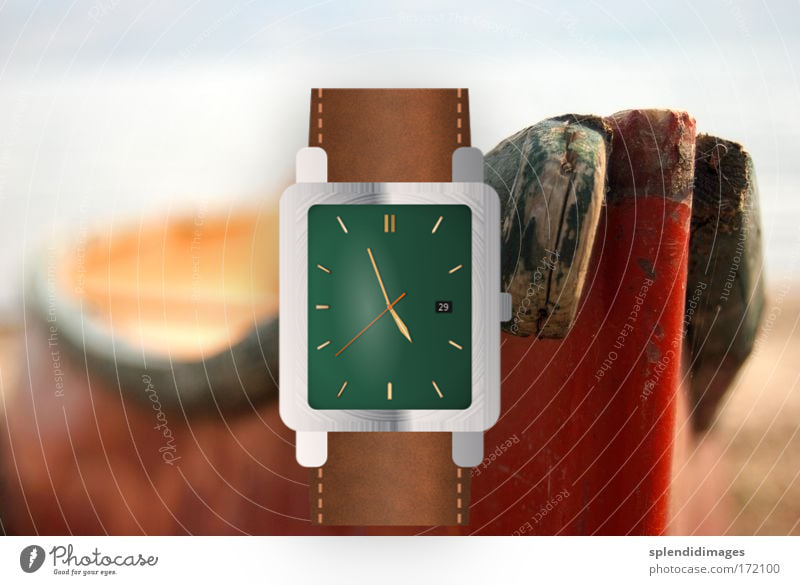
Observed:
4.56.38
